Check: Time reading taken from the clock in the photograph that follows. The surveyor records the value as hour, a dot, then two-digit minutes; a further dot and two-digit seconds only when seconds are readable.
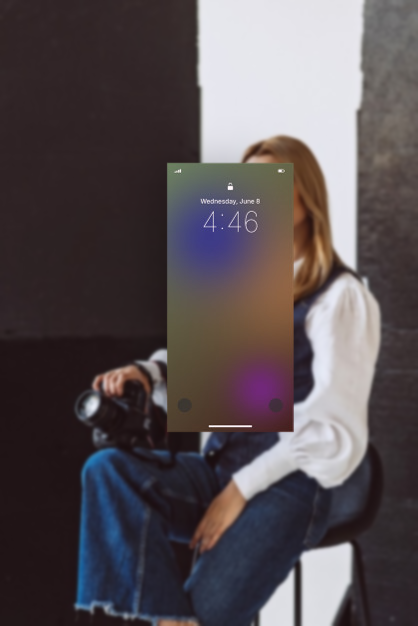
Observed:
4.46
